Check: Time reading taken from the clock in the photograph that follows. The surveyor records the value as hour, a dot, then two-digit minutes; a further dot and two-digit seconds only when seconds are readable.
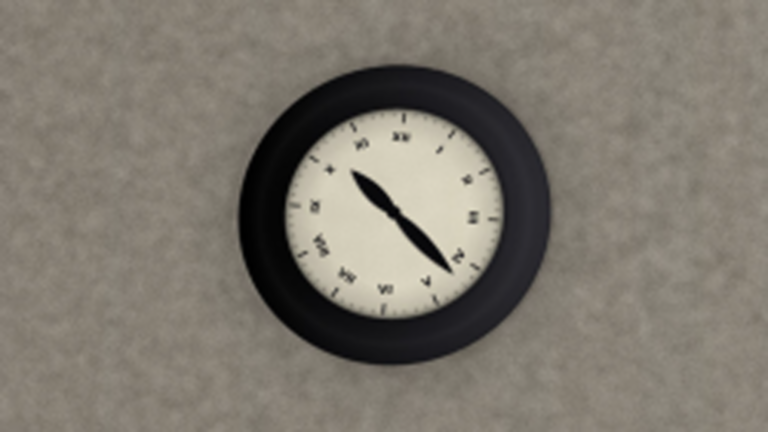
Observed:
10.22
